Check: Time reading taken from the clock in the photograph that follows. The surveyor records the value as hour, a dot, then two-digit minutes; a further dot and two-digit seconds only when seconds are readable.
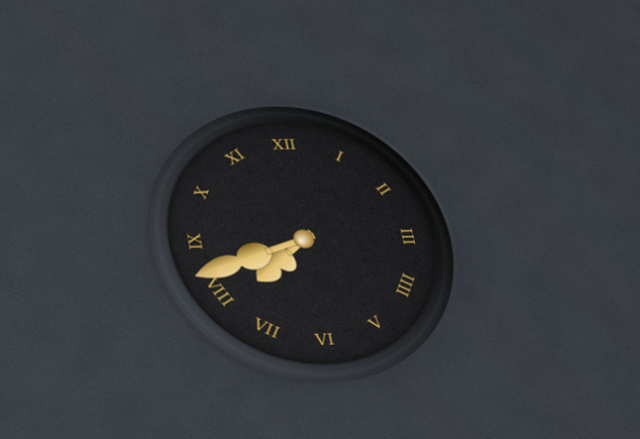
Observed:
7.42
